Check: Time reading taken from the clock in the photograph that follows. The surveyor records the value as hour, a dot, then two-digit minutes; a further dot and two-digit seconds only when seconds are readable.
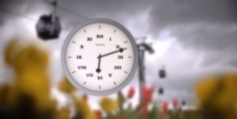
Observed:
6.12
